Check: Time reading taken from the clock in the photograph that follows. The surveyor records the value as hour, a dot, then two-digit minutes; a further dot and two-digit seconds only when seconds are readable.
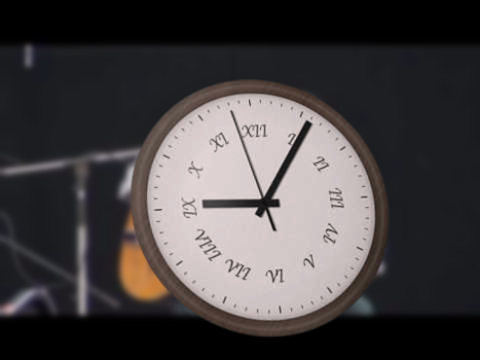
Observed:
9.05.58
